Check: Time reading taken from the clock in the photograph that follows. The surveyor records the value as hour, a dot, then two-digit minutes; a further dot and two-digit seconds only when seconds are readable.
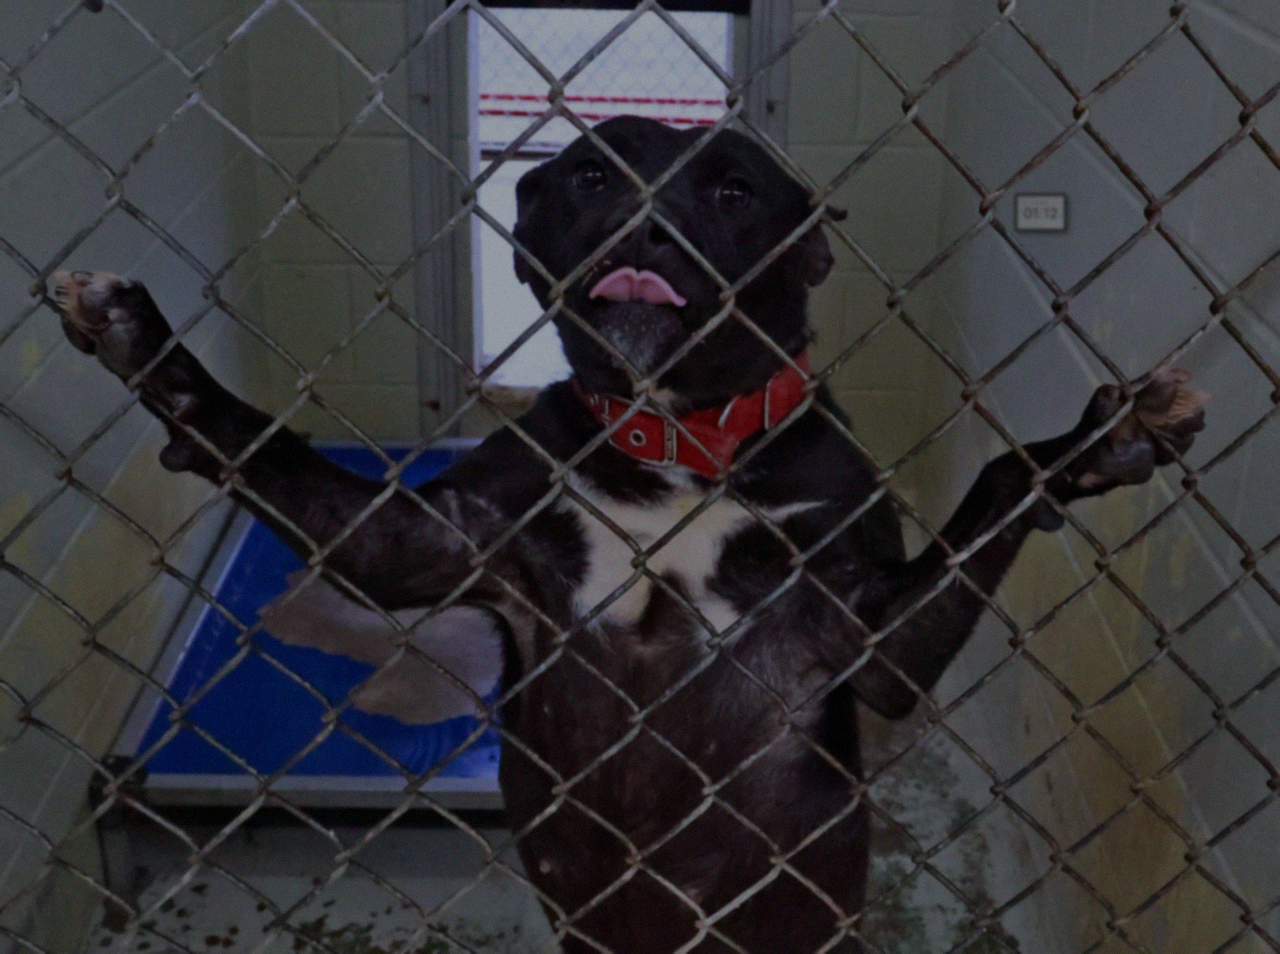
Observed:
1.12
